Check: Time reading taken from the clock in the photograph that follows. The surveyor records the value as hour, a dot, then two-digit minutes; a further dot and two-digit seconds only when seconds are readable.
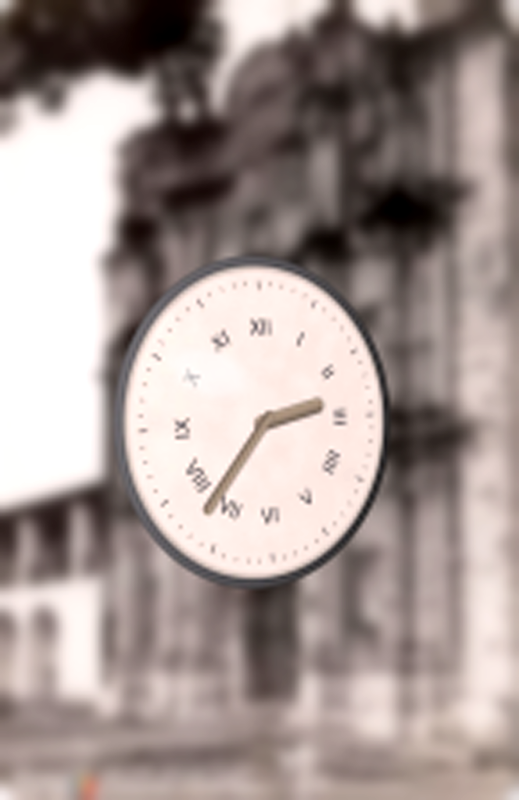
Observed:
2.37
